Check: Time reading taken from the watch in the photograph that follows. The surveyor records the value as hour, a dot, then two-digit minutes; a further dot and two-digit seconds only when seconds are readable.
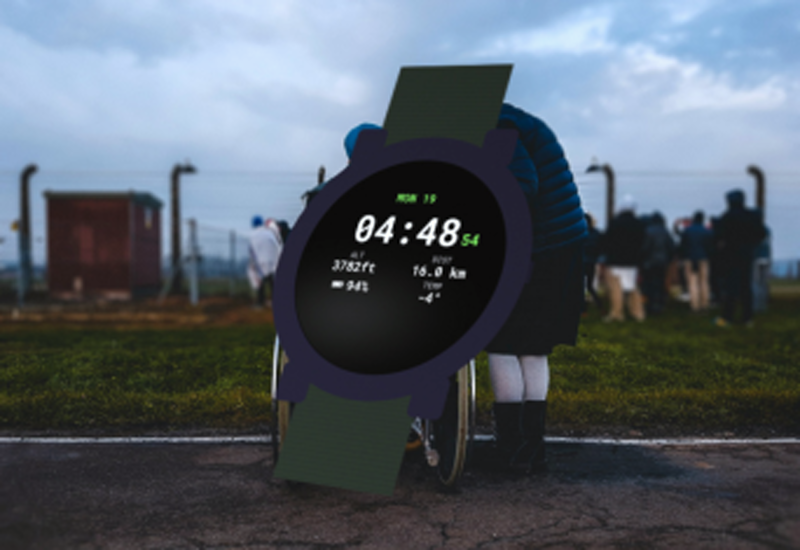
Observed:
4.48
